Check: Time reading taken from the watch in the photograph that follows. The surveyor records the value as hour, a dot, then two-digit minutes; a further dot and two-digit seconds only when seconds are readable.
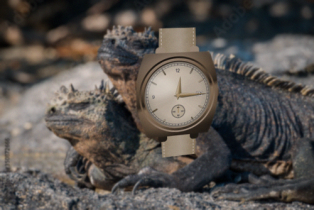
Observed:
12.15
